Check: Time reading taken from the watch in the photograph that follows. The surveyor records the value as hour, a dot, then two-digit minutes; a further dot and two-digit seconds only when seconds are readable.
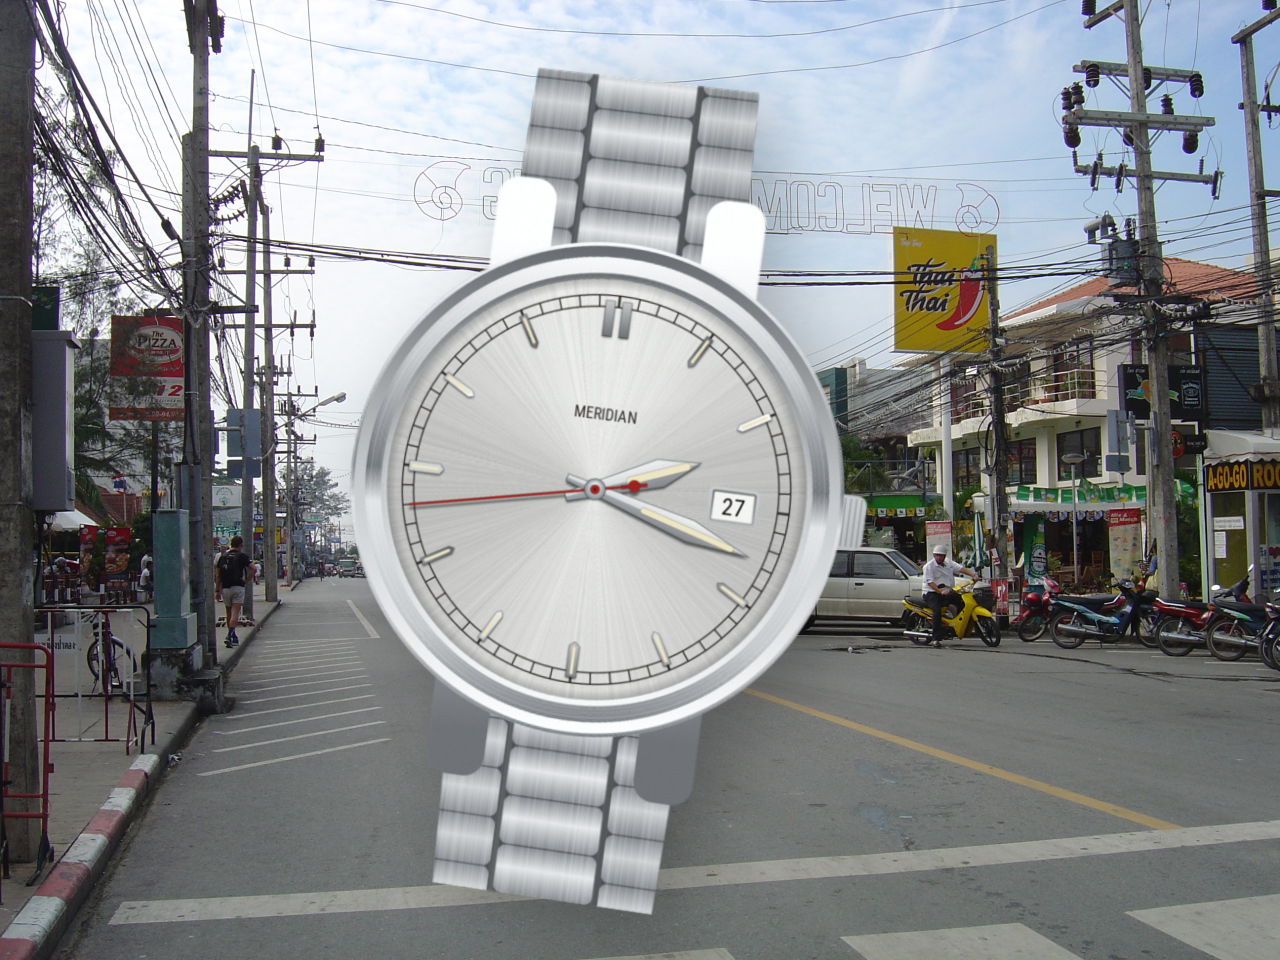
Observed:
2.17.43
